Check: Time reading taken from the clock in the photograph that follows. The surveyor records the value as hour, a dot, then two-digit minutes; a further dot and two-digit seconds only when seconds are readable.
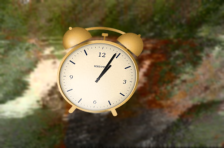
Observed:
1.04
